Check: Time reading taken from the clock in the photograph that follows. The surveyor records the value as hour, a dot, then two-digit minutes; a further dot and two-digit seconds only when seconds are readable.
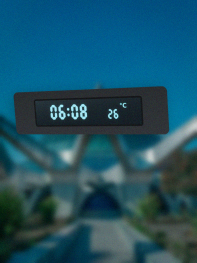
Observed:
6.08
